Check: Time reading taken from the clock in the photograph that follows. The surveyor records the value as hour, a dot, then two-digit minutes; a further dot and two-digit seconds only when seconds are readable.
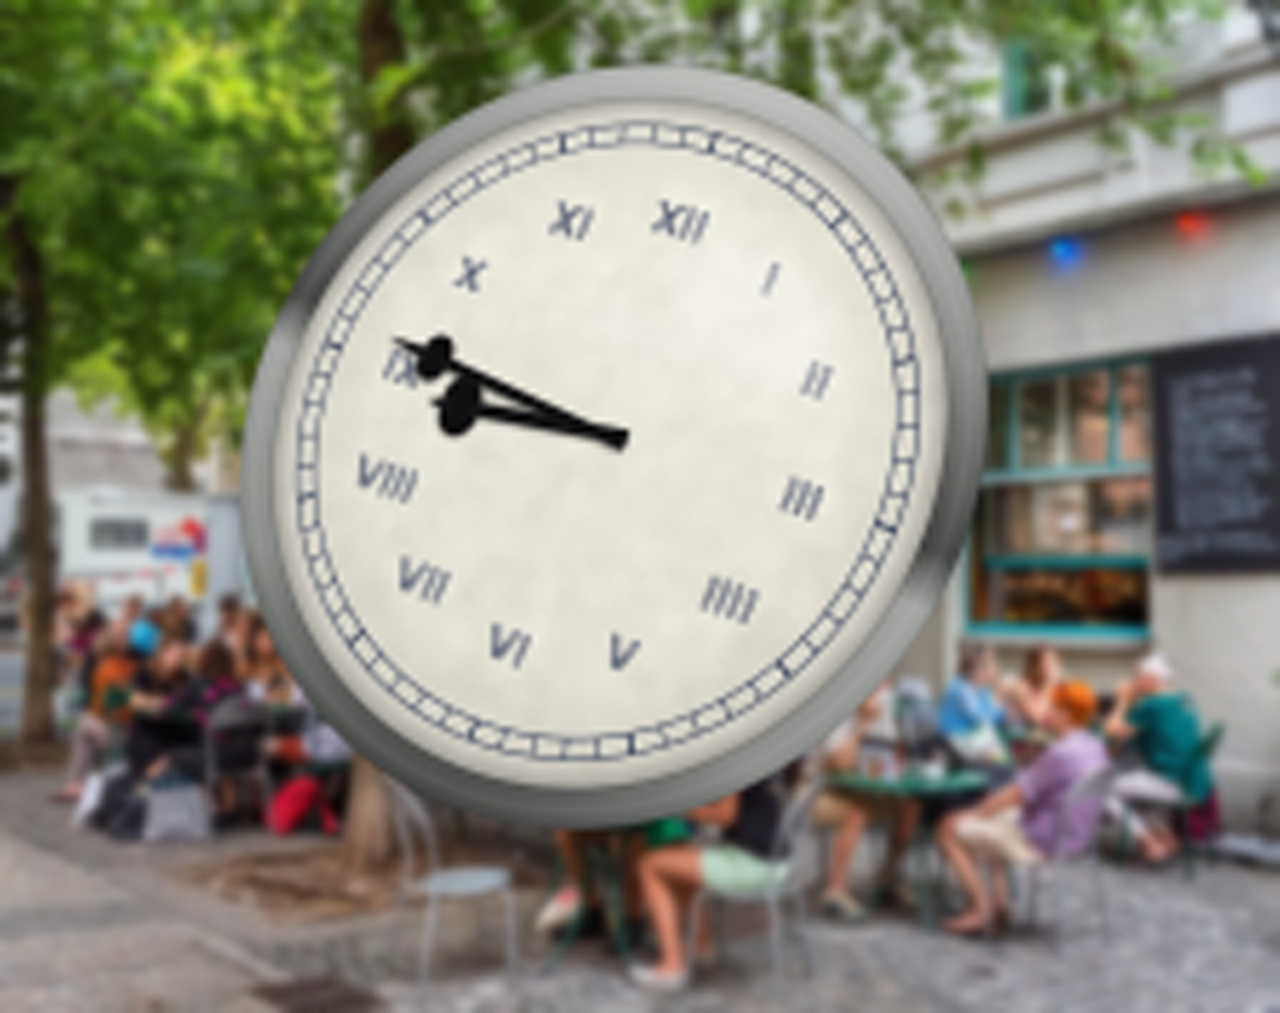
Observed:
8.46
